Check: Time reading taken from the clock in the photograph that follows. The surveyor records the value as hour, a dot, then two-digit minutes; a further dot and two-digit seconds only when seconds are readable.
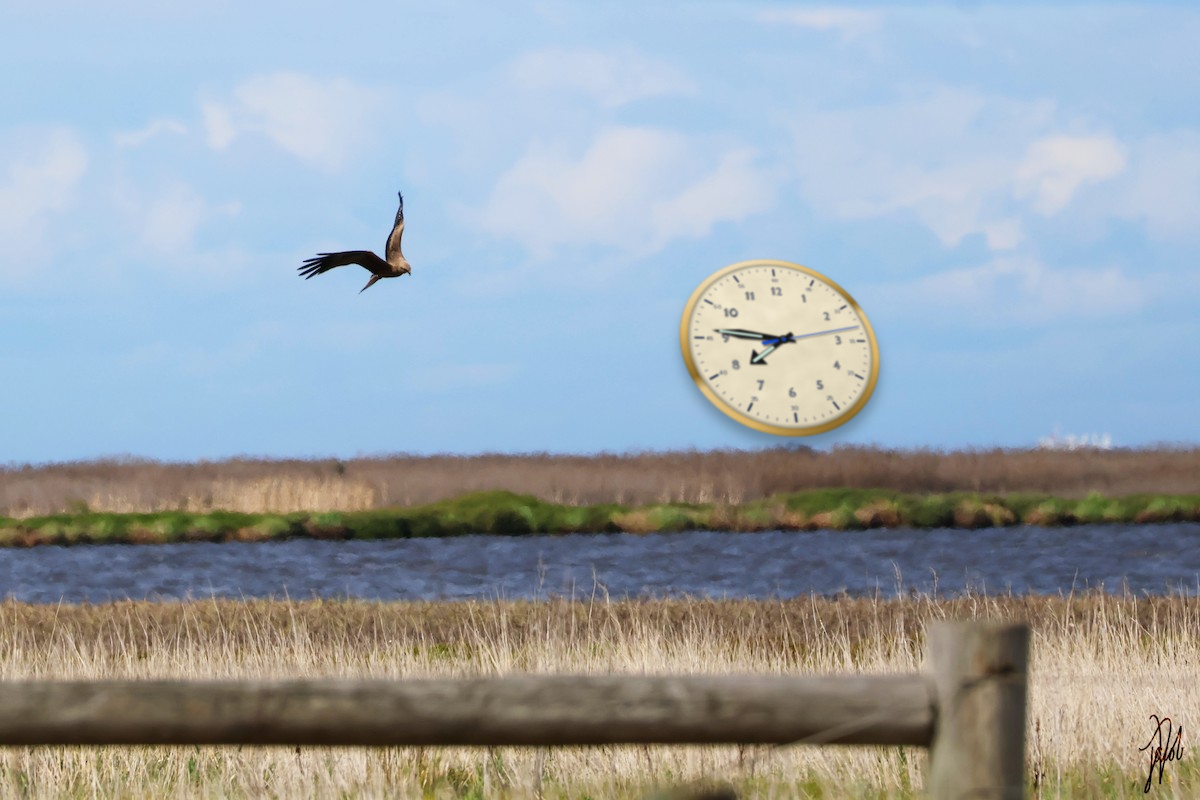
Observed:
7.46.13
